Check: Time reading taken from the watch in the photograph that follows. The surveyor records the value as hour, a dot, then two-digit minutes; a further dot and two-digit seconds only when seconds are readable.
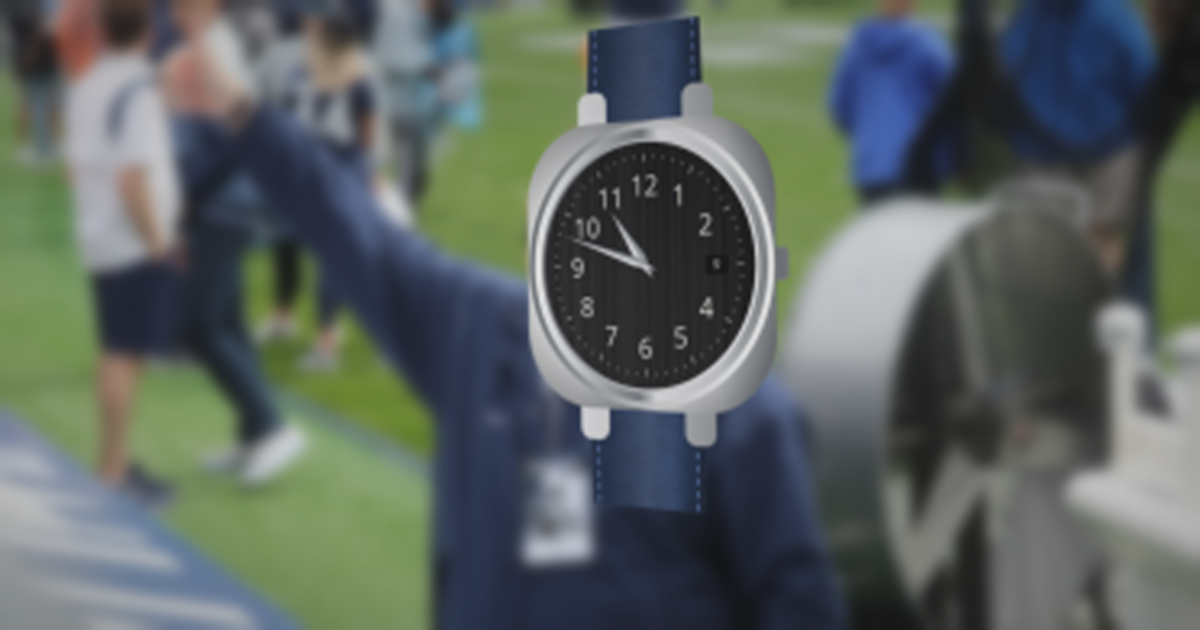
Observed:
10.48
